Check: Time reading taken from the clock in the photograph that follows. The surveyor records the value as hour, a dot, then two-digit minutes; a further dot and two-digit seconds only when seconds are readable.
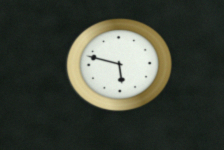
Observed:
5.48
